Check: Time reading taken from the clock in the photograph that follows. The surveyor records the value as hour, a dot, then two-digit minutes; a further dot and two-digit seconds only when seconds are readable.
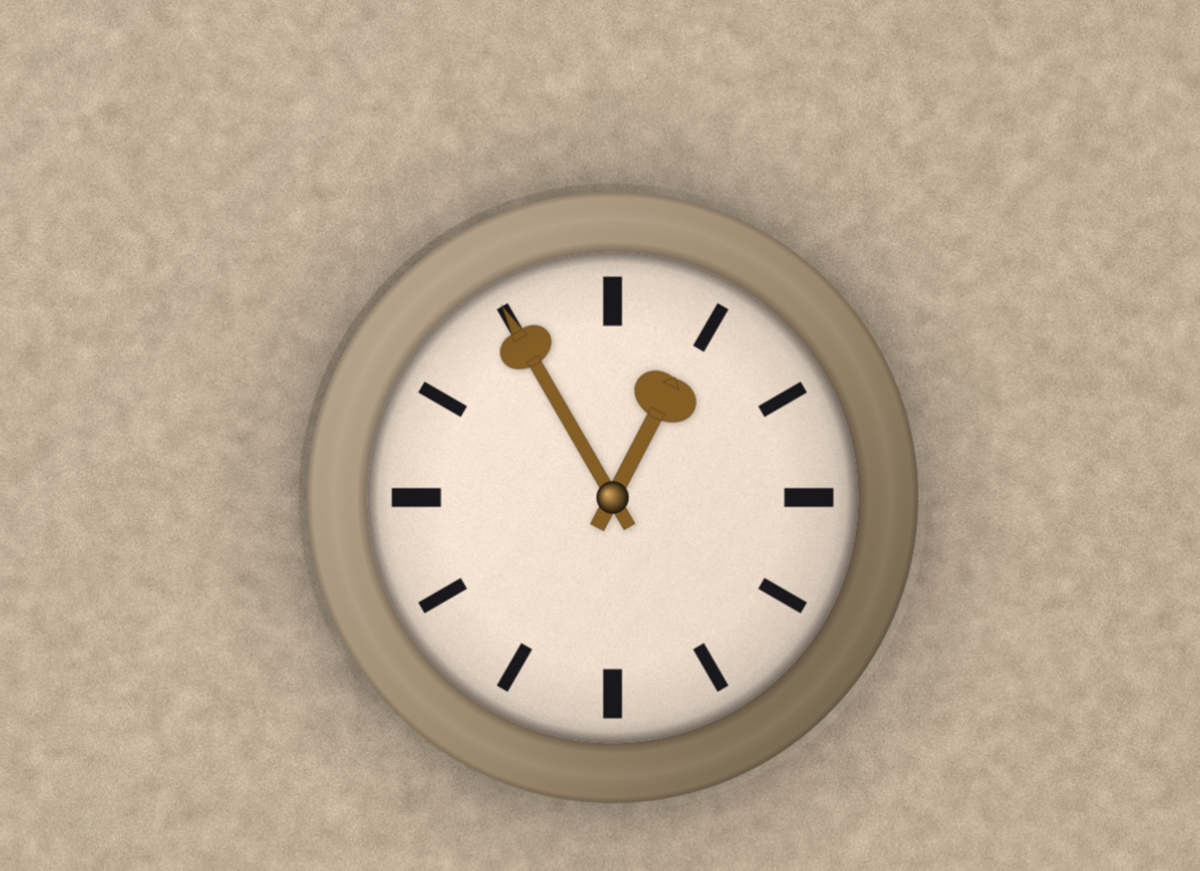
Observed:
12.55
